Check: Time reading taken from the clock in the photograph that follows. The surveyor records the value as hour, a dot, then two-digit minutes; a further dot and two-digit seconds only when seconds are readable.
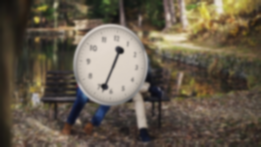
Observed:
12.33
